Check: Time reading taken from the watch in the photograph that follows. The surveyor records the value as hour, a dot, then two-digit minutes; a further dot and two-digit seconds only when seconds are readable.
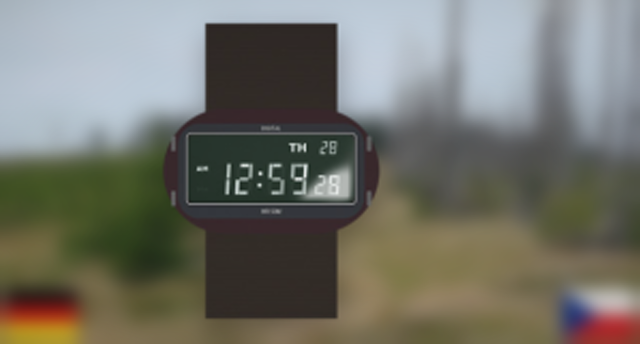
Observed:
12.59.28
